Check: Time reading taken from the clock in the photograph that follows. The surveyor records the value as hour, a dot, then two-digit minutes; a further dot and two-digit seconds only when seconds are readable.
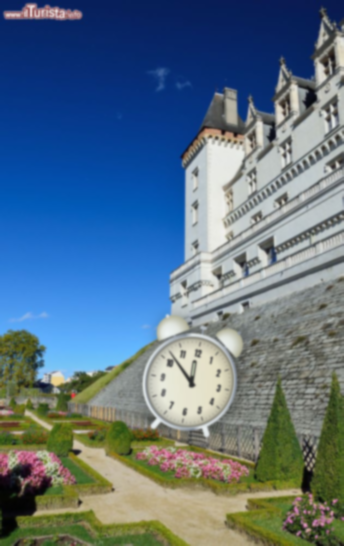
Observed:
11.52
